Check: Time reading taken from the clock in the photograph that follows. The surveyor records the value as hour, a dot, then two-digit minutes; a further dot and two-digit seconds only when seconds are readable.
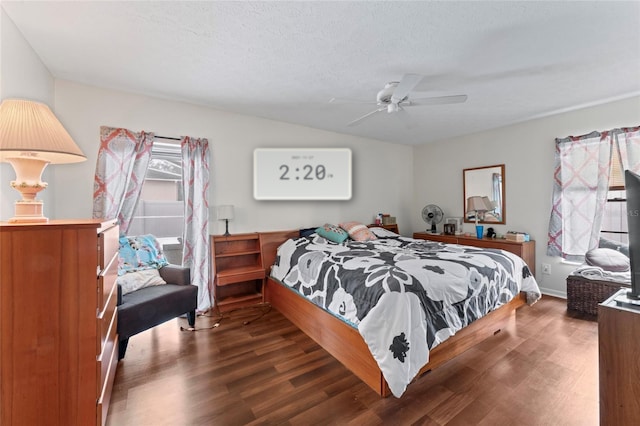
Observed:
2.20
